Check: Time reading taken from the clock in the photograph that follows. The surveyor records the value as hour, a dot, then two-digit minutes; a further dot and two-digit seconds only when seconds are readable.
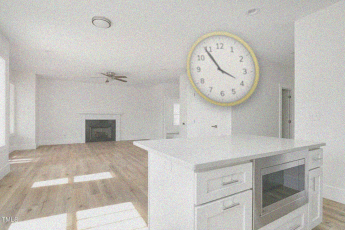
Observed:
3.54
